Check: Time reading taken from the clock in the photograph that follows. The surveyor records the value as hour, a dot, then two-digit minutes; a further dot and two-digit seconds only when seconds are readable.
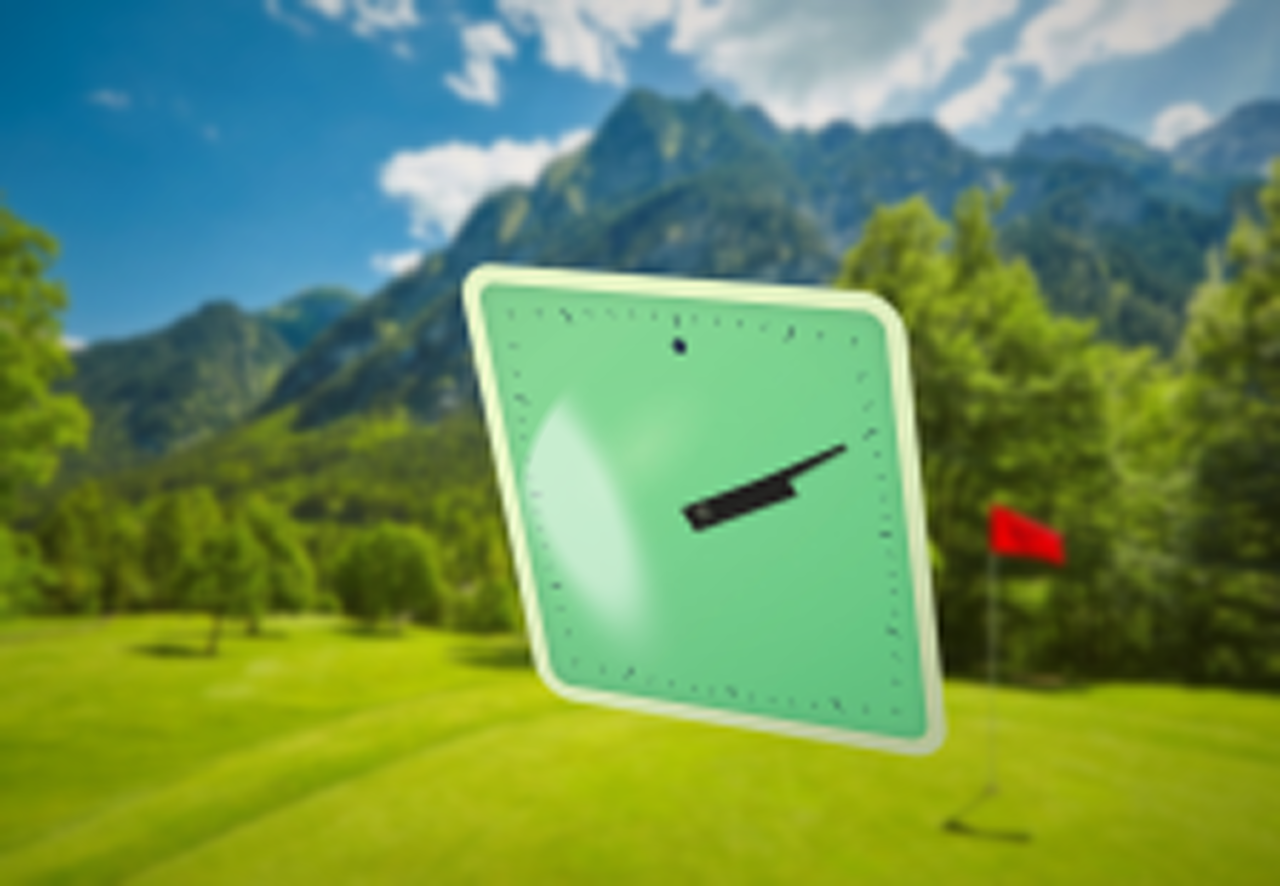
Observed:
2.10
